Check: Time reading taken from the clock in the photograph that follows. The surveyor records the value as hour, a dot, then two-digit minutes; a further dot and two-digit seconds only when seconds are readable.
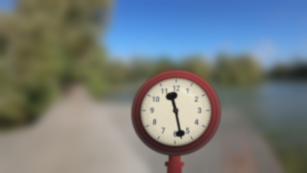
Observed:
11.28
